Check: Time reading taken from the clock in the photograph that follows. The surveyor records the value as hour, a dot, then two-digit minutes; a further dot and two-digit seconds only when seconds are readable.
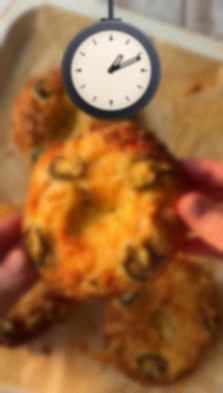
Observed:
1.11
